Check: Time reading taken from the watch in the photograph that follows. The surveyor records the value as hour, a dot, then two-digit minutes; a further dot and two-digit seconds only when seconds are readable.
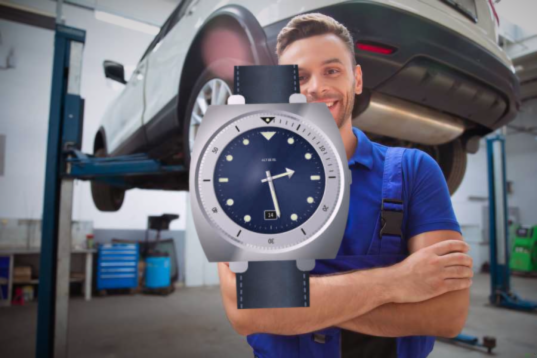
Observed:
2.28
